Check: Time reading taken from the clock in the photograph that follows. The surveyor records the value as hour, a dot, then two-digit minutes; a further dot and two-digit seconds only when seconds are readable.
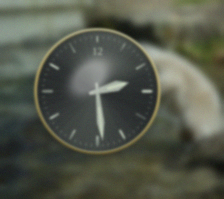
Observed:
2.29
